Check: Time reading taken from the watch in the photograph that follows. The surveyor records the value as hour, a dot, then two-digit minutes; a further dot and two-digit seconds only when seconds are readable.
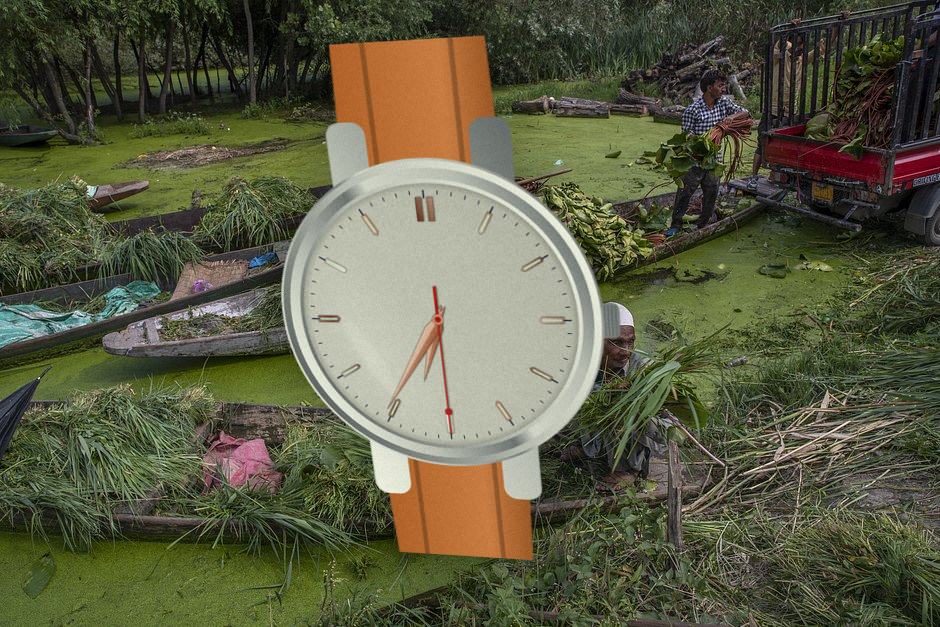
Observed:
6.35.30
